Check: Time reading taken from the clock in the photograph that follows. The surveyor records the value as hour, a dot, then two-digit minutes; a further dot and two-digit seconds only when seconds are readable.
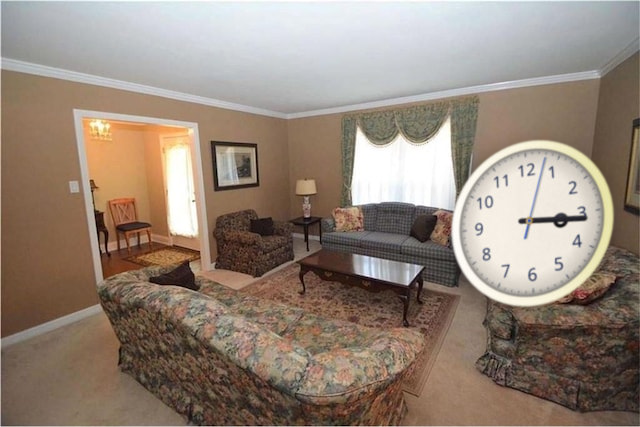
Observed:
3.16.03
